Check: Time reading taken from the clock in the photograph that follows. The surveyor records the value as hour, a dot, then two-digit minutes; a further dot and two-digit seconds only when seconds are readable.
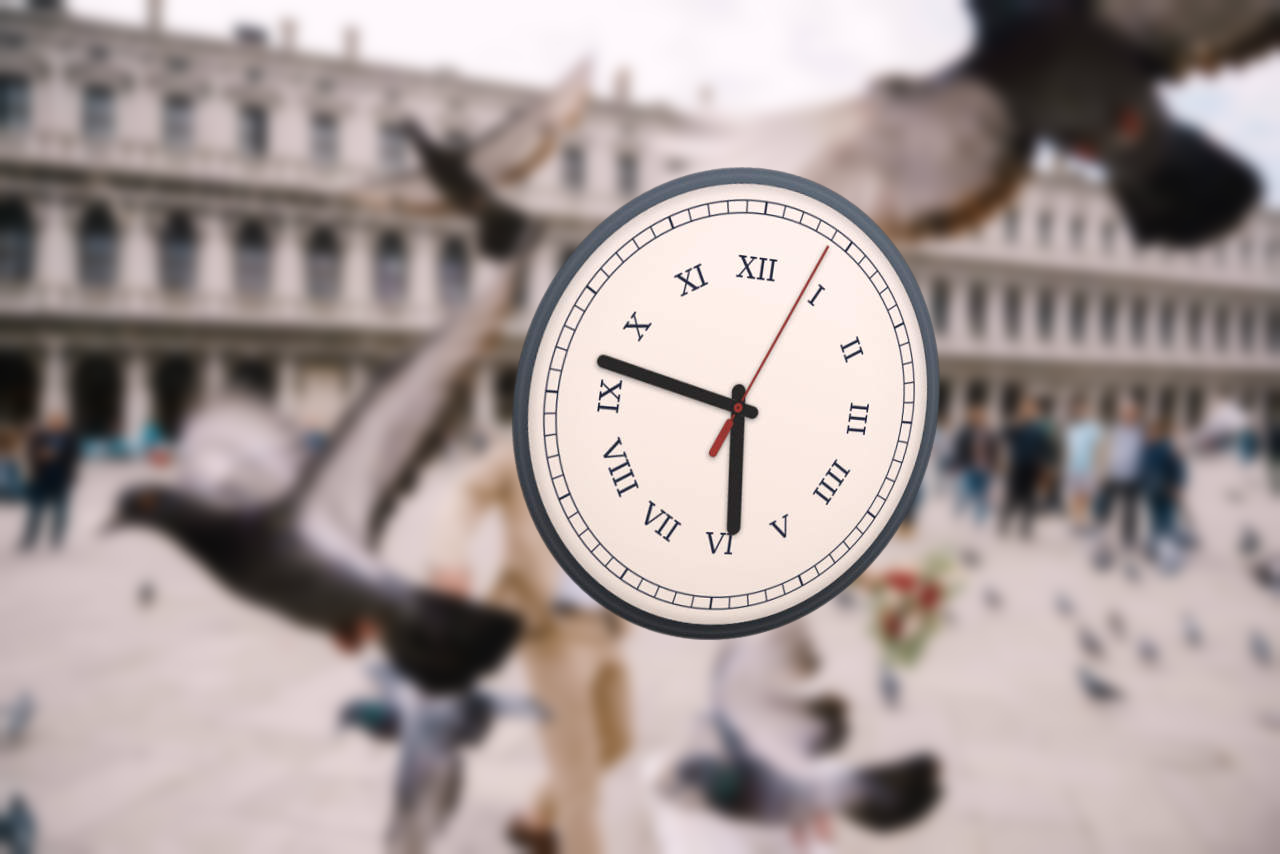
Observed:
5.47.04
